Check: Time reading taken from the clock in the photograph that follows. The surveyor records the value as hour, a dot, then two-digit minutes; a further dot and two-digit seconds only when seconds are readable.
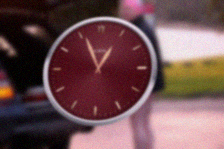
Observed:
12.56
